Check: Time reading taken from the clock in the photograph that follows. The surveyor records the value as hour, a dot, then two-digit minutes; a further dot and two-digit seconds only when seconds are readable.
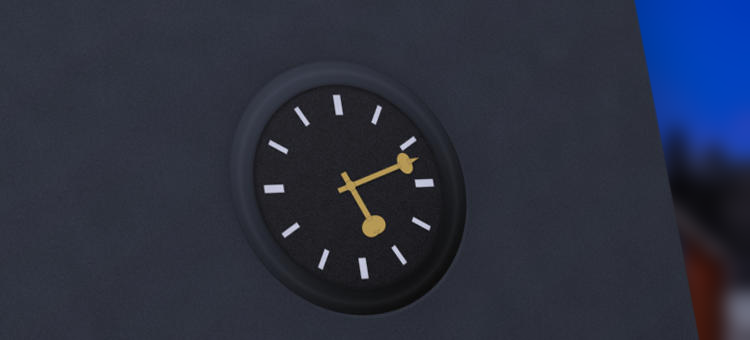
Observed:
5.12
